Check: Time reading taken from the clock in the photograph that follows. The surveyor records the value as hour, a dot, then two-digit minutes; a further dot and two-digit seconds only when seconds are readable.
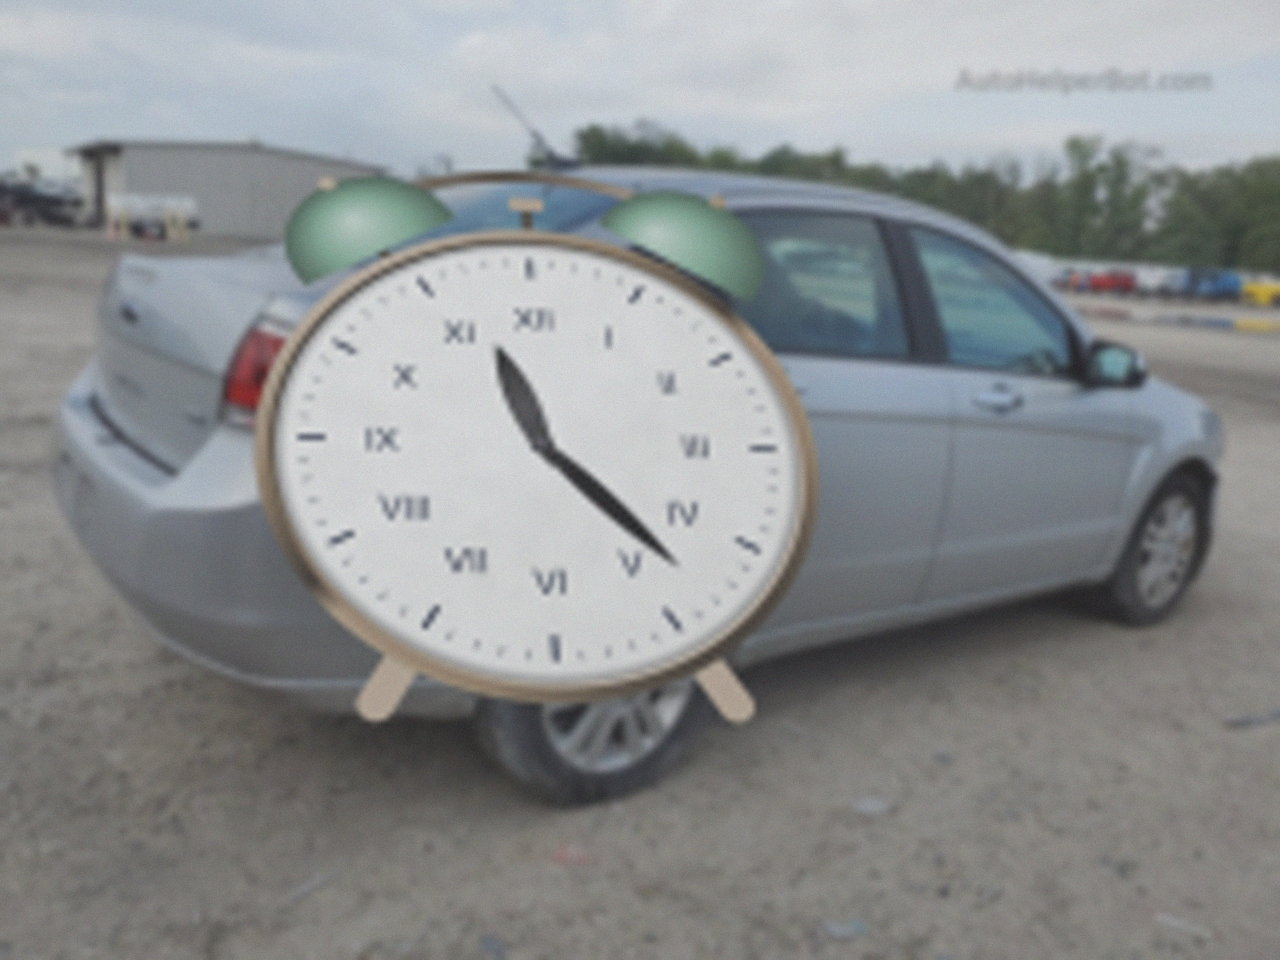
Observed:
11.23
